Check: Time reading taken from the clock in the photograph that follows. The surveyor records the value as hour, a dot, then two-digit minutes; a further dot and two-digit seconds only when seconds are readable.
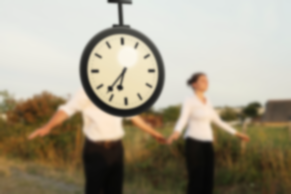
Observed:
6.37
